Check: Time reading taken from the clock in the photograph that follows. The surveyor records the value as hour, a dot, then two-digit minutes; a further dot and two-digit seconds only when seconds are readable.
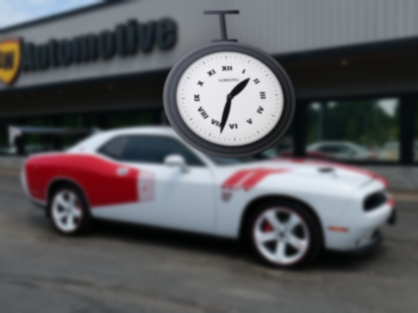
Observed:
1.33
